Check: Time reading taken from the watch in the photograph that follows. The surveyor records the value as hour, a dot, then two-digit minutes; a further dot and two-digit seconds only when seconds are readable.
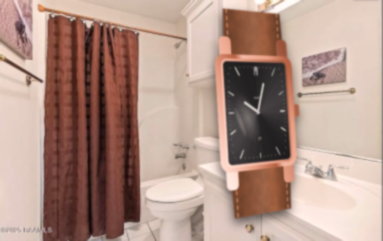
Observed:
10.03
